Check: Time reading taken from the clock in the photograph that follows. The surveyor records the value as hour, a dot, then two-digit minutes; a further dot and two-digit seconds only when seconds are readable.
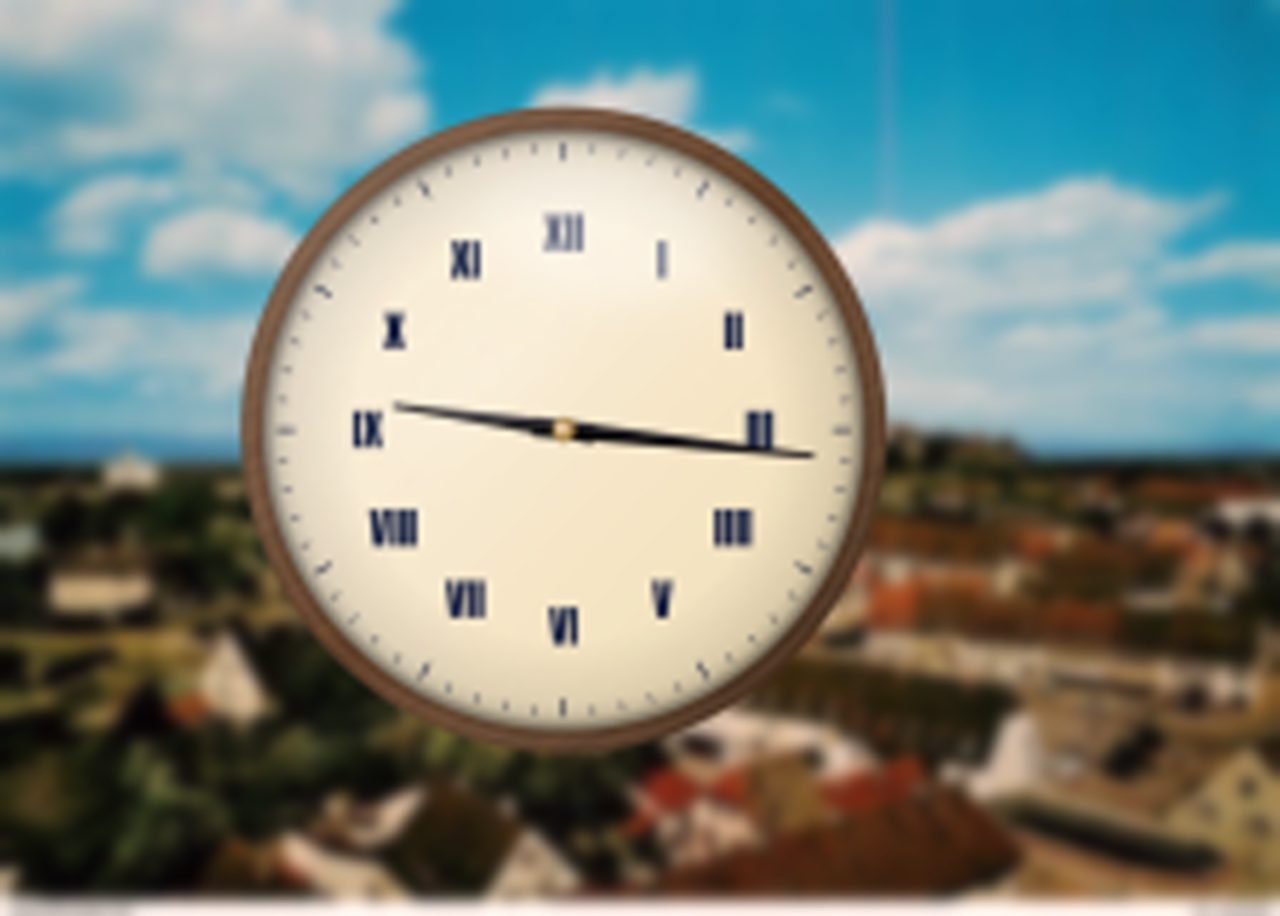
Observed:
9.16
